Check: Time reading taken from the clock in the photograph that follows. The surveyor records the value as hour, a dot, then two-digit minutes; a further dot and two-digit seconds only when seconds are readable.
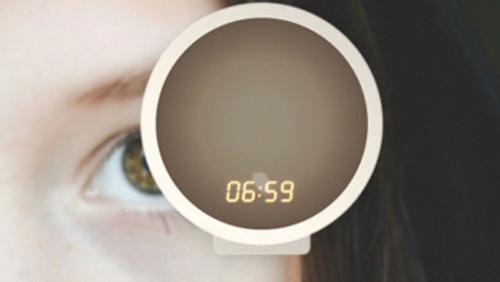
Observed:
6.59
